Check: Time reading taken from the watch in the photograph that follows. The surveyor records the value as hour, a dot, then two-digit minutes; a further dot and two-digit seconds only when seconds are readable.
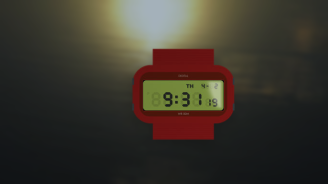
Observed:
9.31.19
